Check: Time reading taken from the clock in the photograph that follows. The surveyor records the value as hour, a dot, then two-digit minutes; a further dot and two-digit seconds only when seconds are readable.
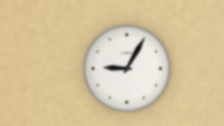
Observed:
9.05
